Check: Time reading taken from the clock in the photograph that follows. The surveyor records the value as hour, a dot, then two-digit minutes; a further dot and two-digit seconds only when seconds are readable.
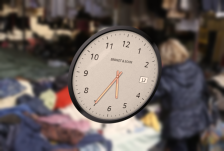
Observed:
5.35
